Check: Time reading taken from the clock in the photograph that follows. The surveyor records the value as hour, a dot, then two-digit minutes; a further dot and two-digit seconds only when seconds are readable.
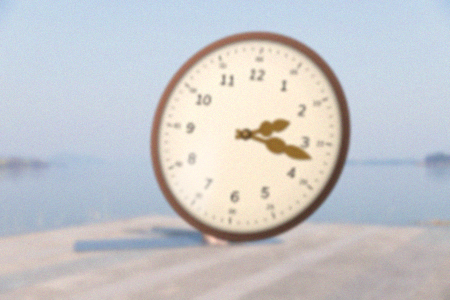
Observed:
2.17
